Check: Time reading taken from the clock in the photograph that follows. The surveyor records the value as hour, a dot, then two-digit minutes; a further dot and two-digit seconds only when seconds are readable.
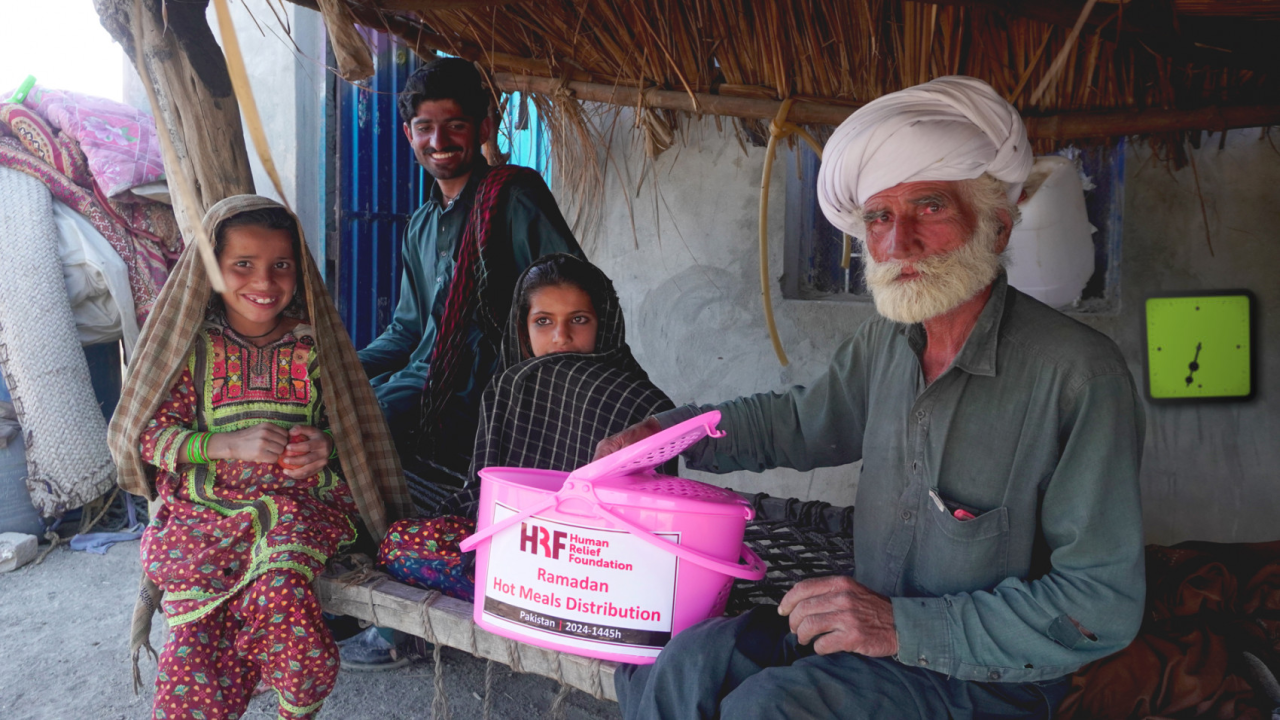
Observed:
6.33
